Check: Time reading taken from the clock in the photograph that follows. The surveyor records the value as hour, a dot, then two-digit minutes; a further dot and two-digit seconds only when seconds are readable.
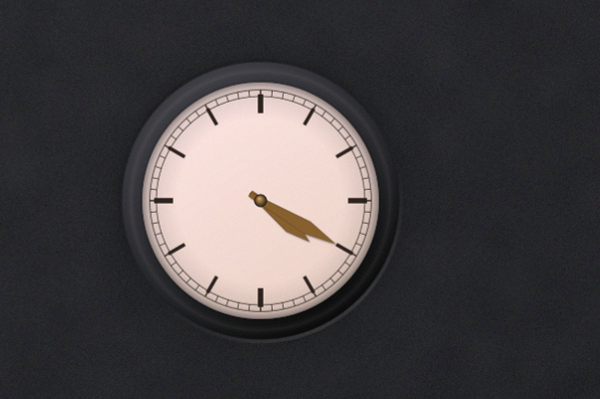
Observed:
4.20
